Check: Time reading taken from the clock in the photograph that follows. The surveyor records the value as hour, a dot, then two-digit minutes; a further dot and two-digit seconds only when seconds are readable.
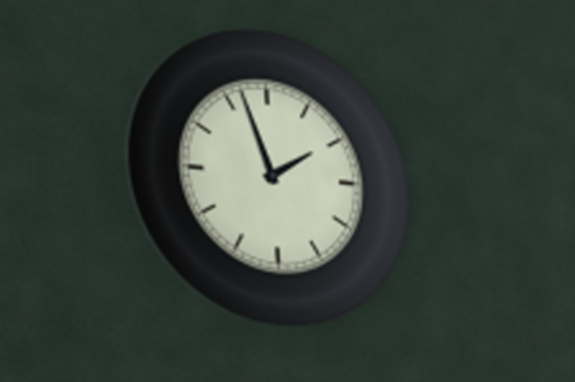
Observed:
1.57
